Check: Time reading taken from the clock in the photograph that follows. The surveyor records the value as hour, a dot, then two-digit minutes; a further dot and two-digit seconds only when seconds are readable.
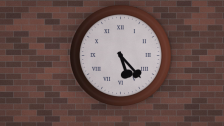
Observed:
5.23
